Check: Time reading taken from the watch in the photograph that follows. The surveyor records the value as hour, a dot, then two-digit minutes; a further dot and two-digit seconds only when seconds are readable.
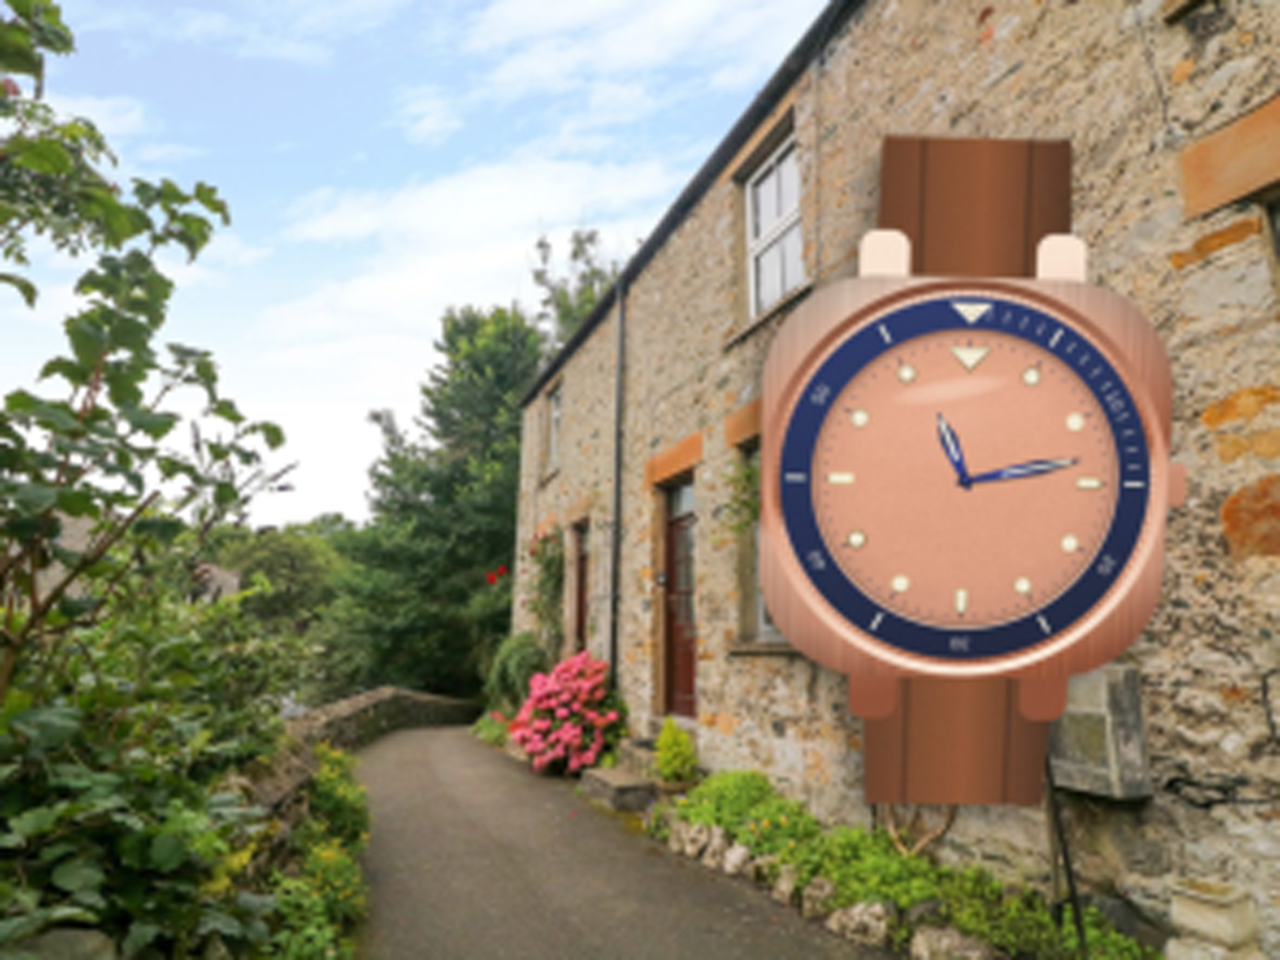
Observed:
11.13
